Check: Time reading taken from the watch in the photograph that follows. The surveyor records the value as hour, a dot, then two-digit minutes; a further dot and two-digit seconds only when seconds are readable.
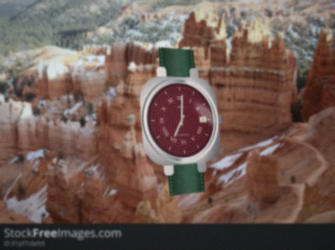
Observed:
7.01
